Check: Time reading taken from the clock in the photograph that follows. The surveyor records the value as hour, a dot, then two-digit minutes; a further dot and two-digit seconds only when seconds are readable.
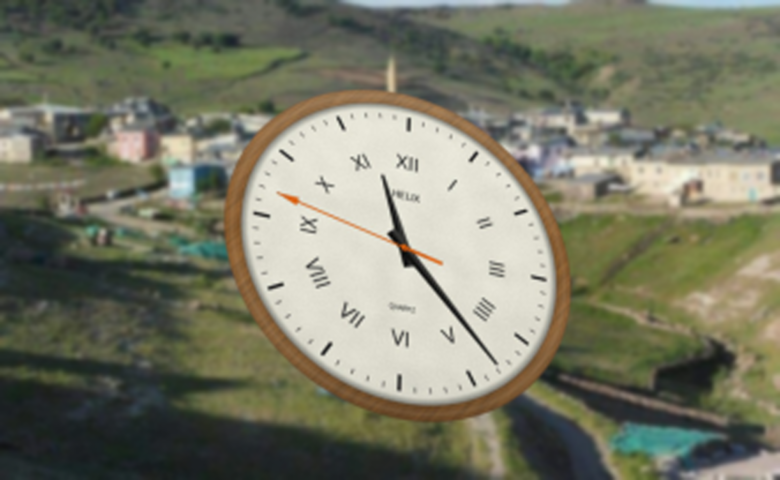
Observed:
11.22.47
